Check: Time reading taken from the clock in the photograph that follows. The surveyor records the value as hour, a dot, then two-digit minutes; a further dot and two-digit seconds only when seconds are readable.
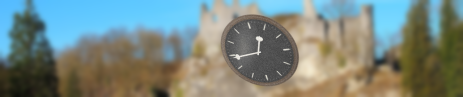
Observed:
12.44
